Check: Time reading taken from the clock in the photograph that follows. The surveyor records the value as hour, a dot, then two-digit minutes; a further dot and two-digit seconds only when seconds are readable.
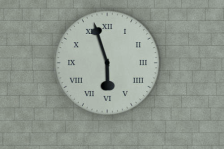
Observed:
5.57
